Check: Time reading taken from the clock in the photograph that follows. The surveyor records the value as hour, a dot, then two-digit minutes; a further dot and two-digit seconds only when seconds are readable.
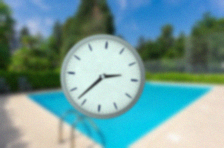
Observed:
2.37
